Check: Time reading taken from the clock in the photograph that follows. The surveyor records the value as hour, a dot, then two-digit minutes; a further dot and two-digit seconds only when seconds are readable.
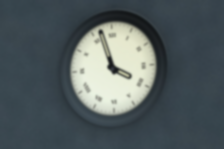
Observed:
3.57
